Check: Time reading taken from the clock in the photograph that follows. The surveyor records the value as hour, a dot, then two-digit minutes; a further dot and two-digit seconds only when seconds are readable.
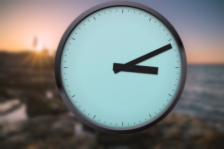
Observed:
3.11
